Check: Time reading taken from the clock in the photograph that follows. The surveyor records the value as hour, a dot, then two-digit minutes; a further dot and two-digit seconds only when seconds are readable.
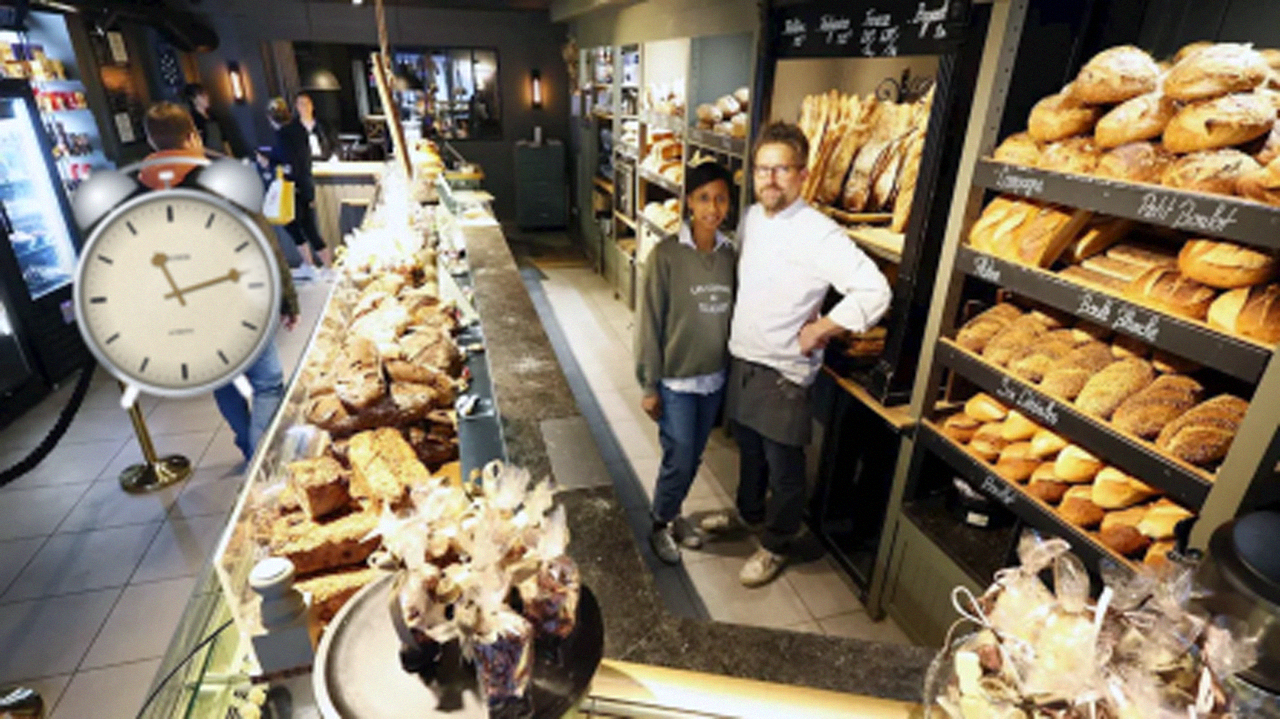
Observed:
11.13
